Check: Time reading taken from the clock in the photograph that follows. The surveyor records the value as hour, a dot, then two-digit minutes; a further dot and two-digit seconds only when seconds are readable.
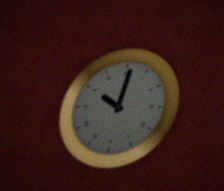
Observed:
10.01
